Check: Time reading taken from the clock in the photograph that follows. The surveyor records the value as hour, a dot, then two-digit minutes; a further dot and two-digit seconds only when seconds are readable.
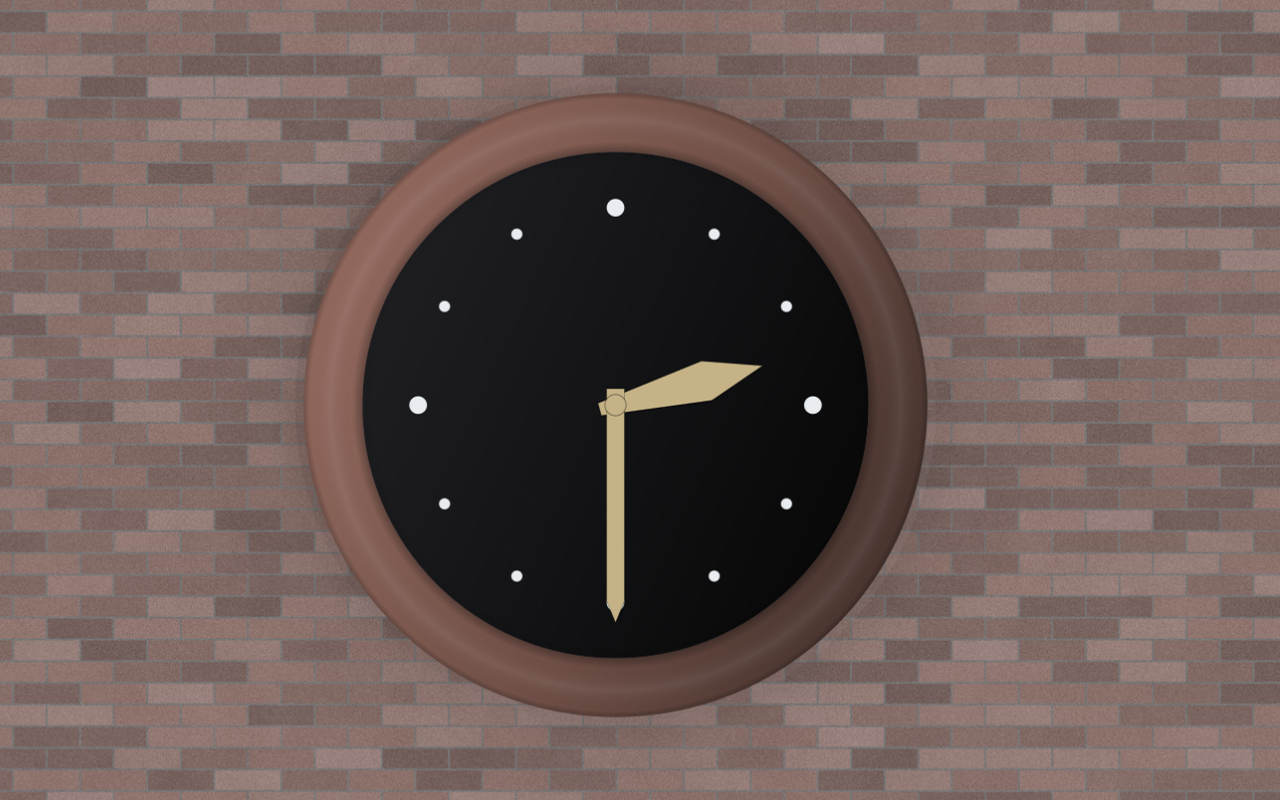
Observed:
2.30
